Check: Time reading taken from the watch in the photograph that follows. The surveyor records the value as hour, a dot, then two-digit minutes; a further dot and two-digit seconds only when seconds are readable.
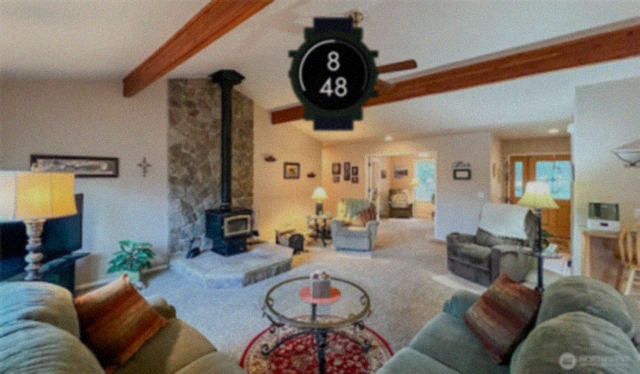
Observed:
8.48
